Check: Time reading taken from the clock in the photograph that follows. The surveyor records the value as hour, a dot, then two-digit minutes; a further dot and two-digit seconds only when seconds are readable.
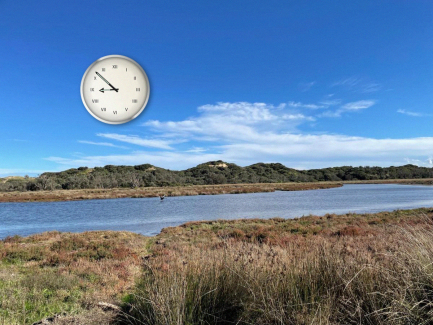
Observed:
8.52
